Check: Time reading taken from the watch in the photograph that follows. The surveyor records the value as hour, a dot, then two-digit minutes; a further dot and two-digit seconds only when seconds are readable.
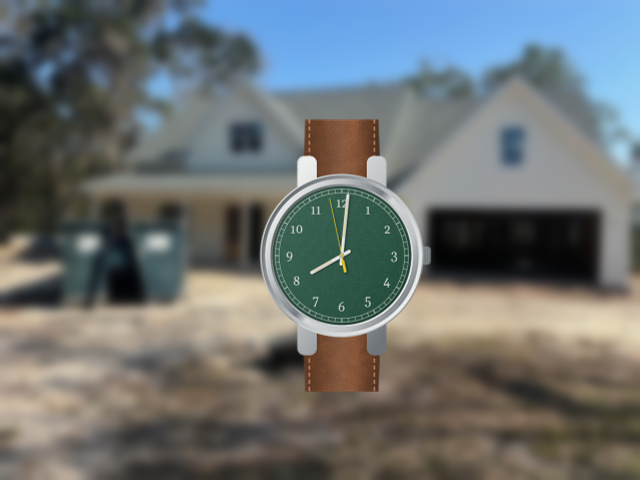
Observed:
8.00.58
